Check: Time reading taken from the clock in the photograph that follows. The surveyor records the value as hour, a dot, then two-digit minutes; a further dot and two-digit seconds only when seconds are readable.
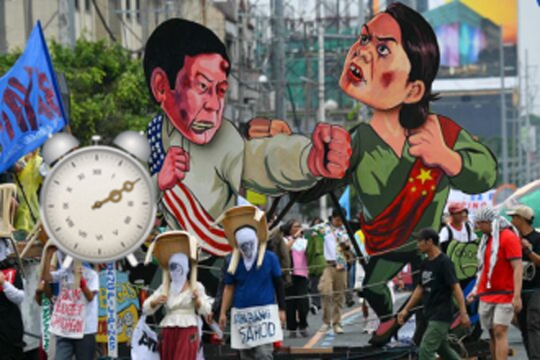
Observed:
2.10
